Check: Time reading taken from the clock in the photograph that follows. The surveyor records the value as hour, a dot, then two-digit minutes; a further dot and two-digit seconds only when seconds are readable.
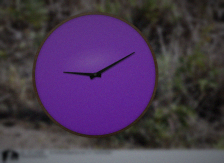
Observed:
9.10
